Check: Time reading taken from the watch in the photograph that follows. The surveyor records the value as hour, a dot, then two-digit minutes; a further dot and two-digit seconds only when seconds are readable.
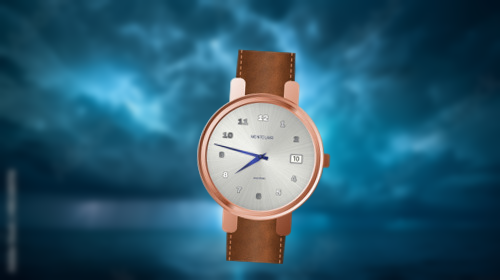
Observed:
7.47
